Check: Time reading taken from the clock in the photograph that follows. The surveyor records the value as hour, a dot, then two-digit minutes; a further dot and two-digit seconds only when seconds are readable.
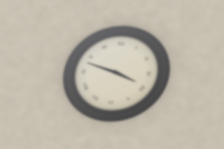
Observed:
3.48
